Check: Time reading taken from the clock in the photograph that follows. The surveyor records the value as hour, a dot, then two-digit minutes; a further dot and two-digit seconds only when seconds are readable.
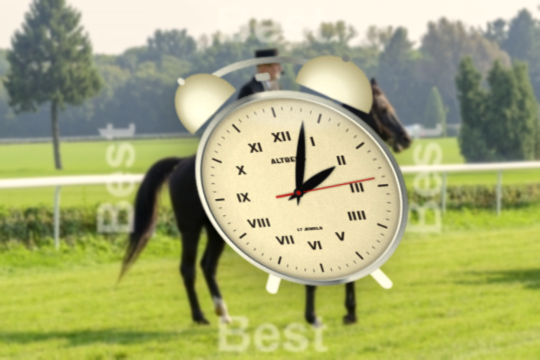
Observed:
2.03.14
